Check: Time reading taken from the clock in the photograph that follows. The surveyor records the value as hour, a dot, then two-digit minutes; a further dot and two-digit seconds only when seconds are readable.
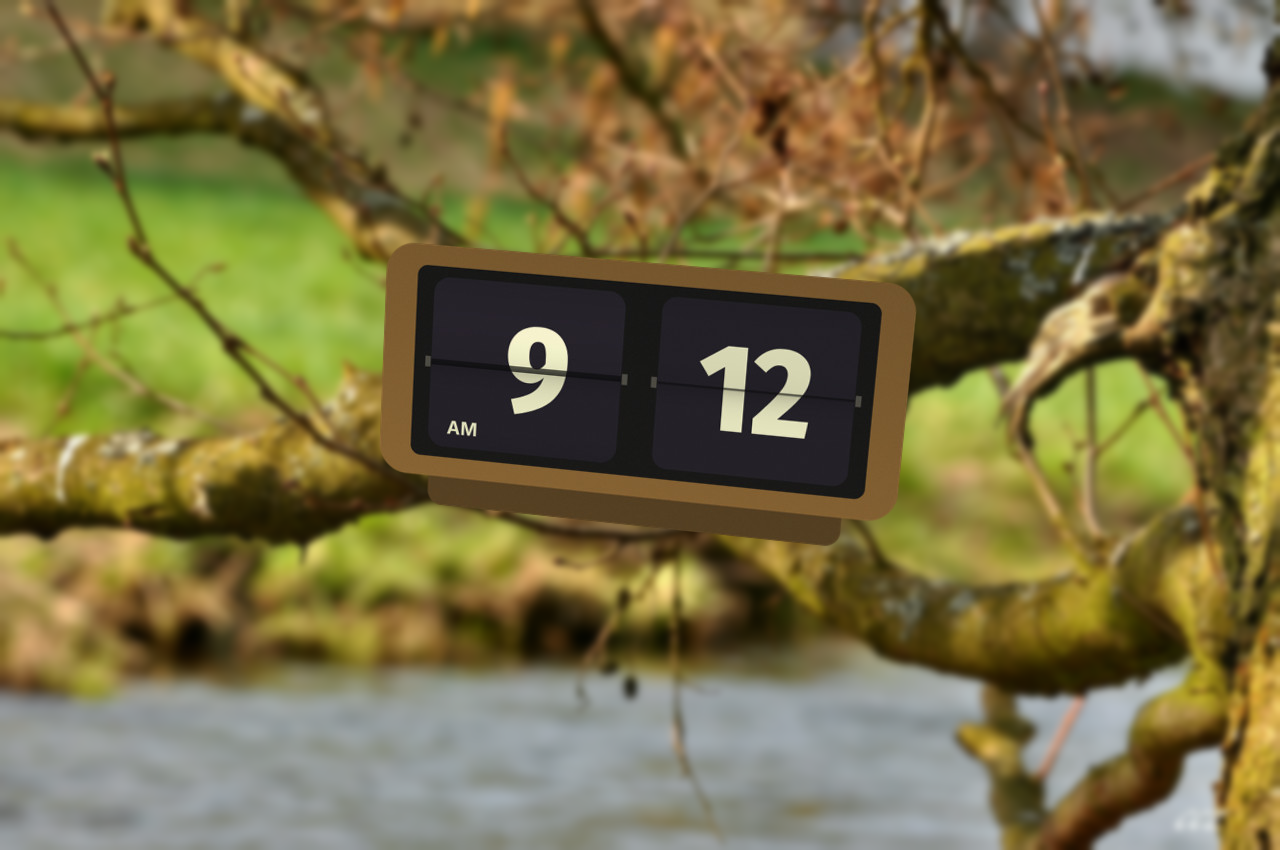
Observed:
9.12
